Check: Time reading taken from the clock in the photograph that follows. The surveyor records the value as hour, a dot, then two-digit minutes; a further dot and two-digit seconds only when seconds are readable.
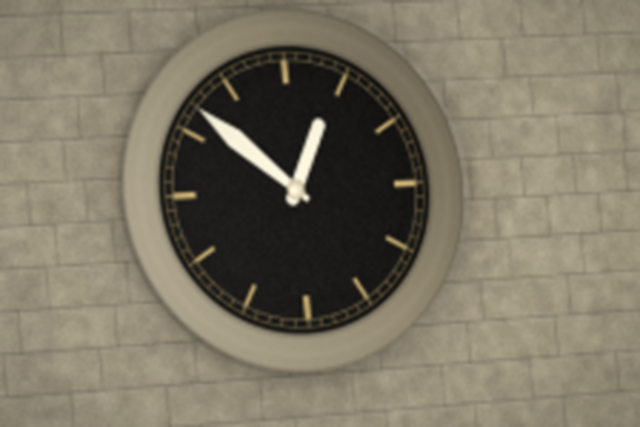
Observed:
12.52
